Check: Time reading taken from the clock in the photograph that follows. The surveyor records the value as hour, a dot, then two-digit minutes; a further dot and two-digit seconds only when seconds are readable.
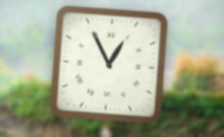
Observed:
12.55
